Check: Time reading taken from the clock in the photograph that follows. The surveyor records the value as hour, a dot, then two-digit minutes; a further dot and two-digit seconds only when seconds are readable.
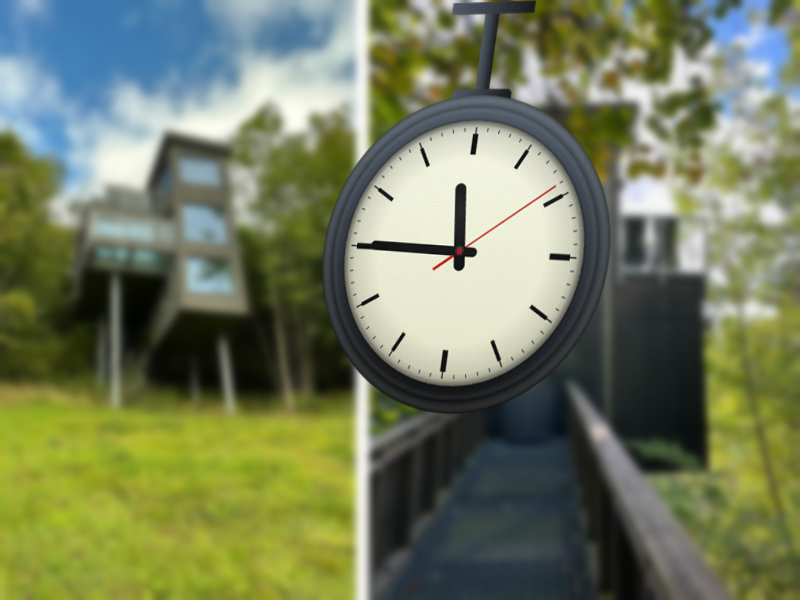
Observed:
11.45.09
